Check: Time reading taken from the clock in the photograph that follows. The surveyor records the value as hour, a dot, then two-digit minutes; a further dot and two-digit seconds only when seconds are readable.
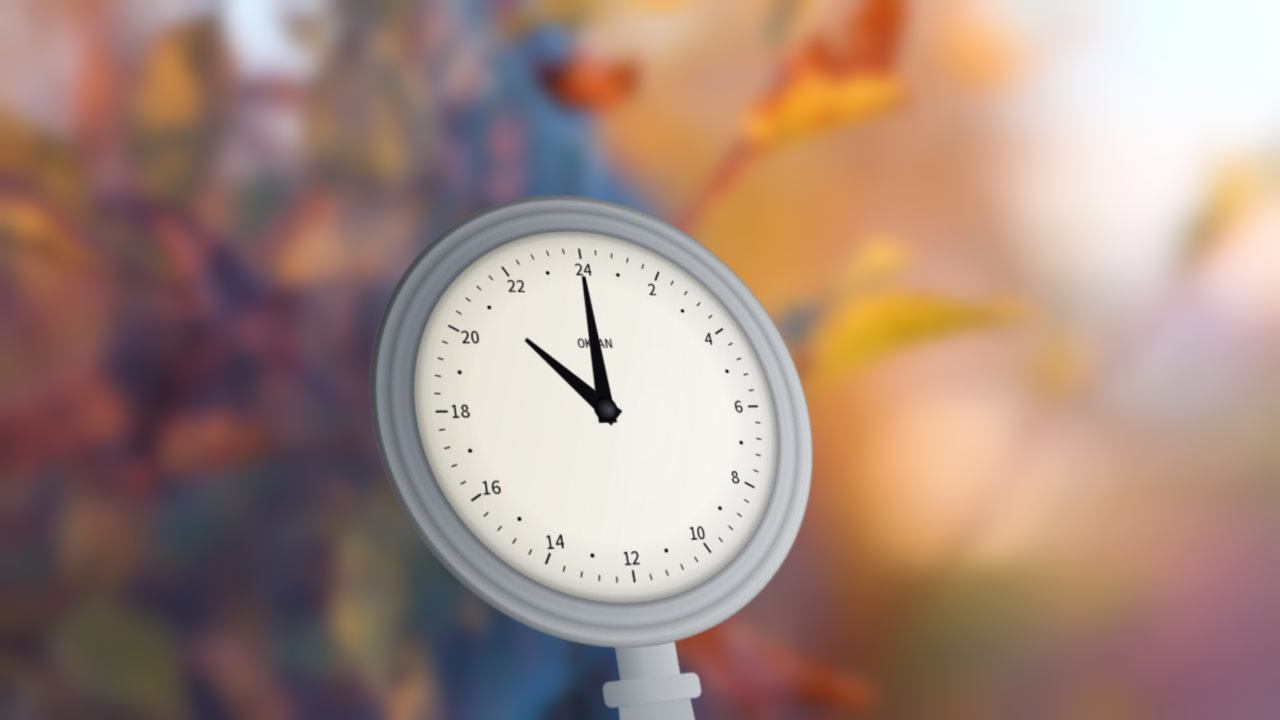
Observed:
21.00
